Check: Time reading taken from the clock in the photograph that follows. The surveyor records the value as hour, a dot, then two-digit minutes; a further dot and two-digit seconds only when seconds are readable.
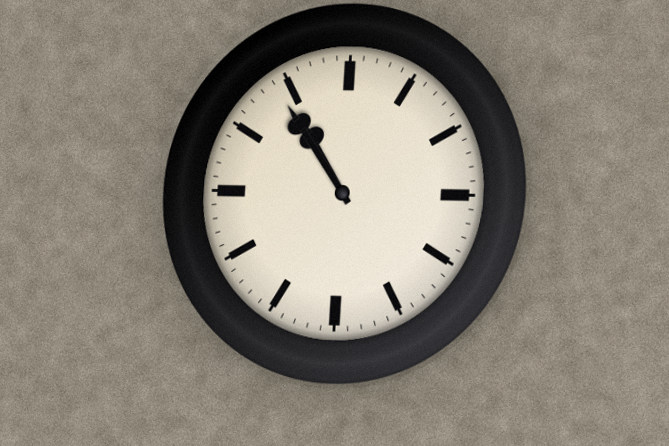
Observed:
10.54
